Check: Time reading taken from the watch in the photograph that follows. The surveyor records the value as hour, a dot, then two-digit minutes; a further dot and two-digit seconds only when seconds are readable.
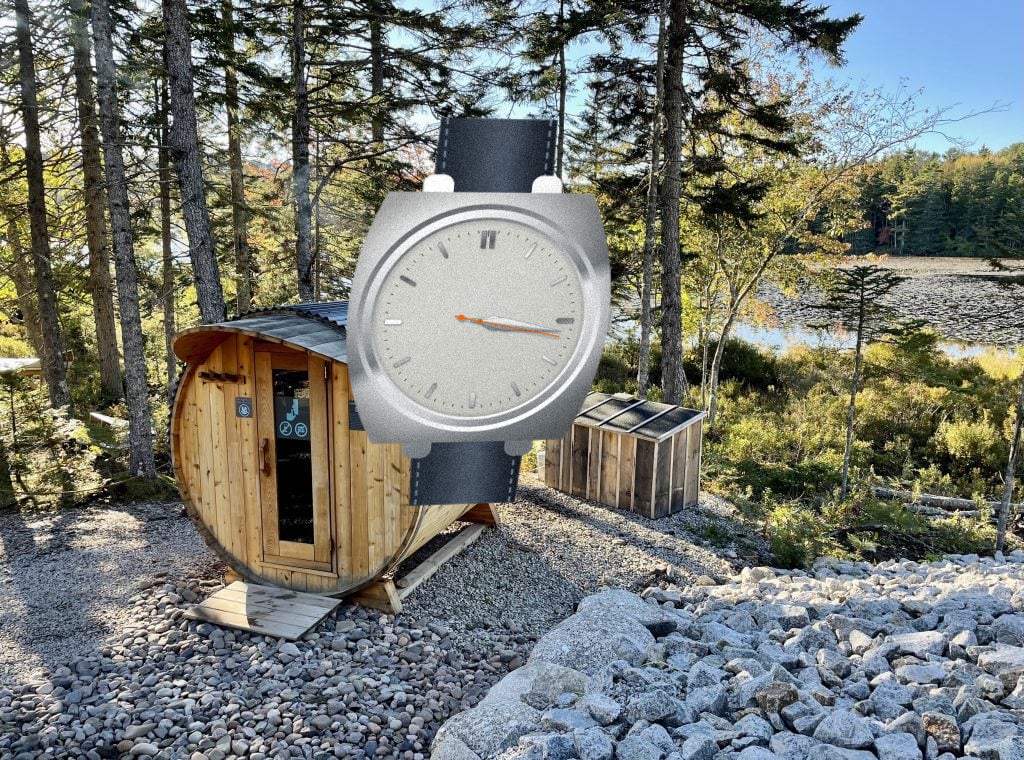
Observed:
3.16.17
